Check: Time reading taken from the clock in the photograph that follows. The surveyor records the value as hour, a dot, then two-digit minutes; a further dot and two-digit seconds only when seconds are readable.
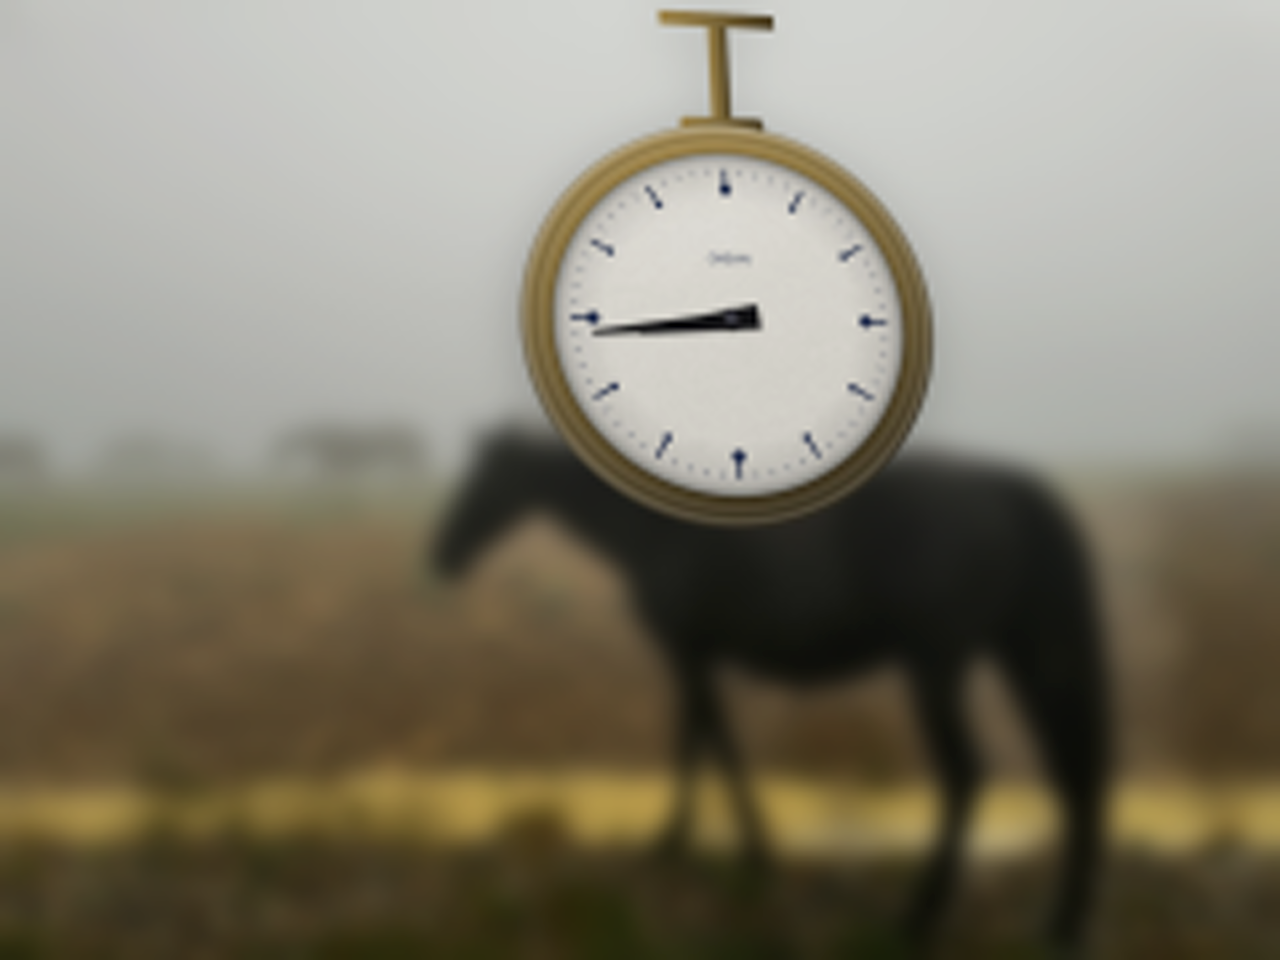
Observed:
8.44
